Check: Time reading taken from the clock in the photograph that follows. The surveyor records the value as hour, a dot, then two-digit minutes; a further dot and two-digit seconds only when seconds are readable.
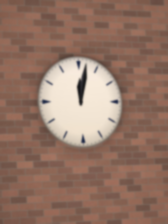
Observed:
12.02
